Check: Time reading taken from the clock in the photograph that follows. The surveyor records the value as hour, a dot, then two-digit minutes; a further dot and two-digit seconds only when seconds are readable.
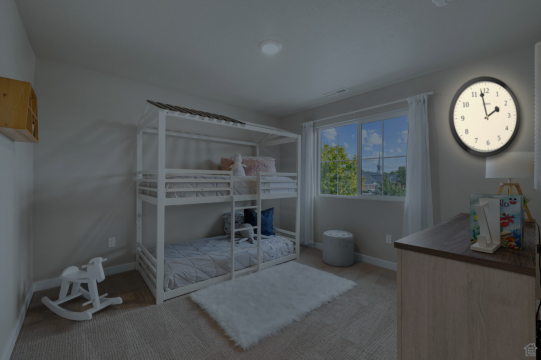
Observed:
1.58
